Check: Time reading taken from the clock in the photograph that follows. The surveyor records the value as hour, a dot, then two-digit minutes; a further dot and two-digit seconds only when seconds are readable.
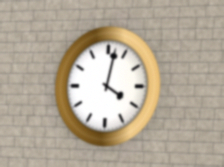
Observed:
4.02
